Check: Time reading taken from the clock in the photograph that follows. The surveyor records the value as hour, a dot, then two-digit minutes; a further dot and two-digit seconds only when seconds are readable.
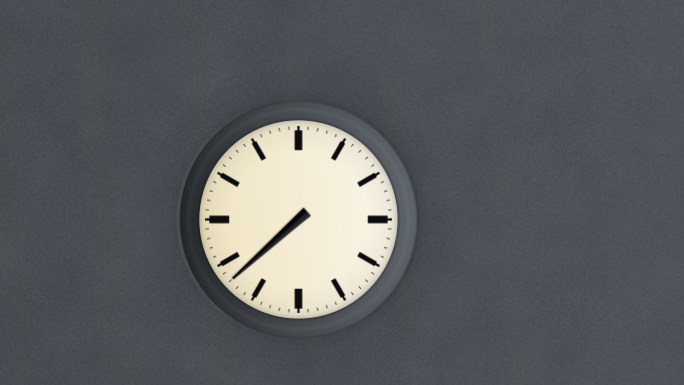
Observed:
7.38
